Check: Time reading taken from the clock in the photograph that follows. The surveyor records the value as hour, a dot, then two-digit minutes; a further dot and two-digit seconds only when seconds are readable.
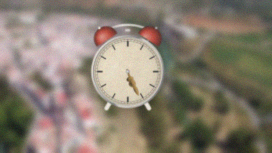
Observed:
5.26
